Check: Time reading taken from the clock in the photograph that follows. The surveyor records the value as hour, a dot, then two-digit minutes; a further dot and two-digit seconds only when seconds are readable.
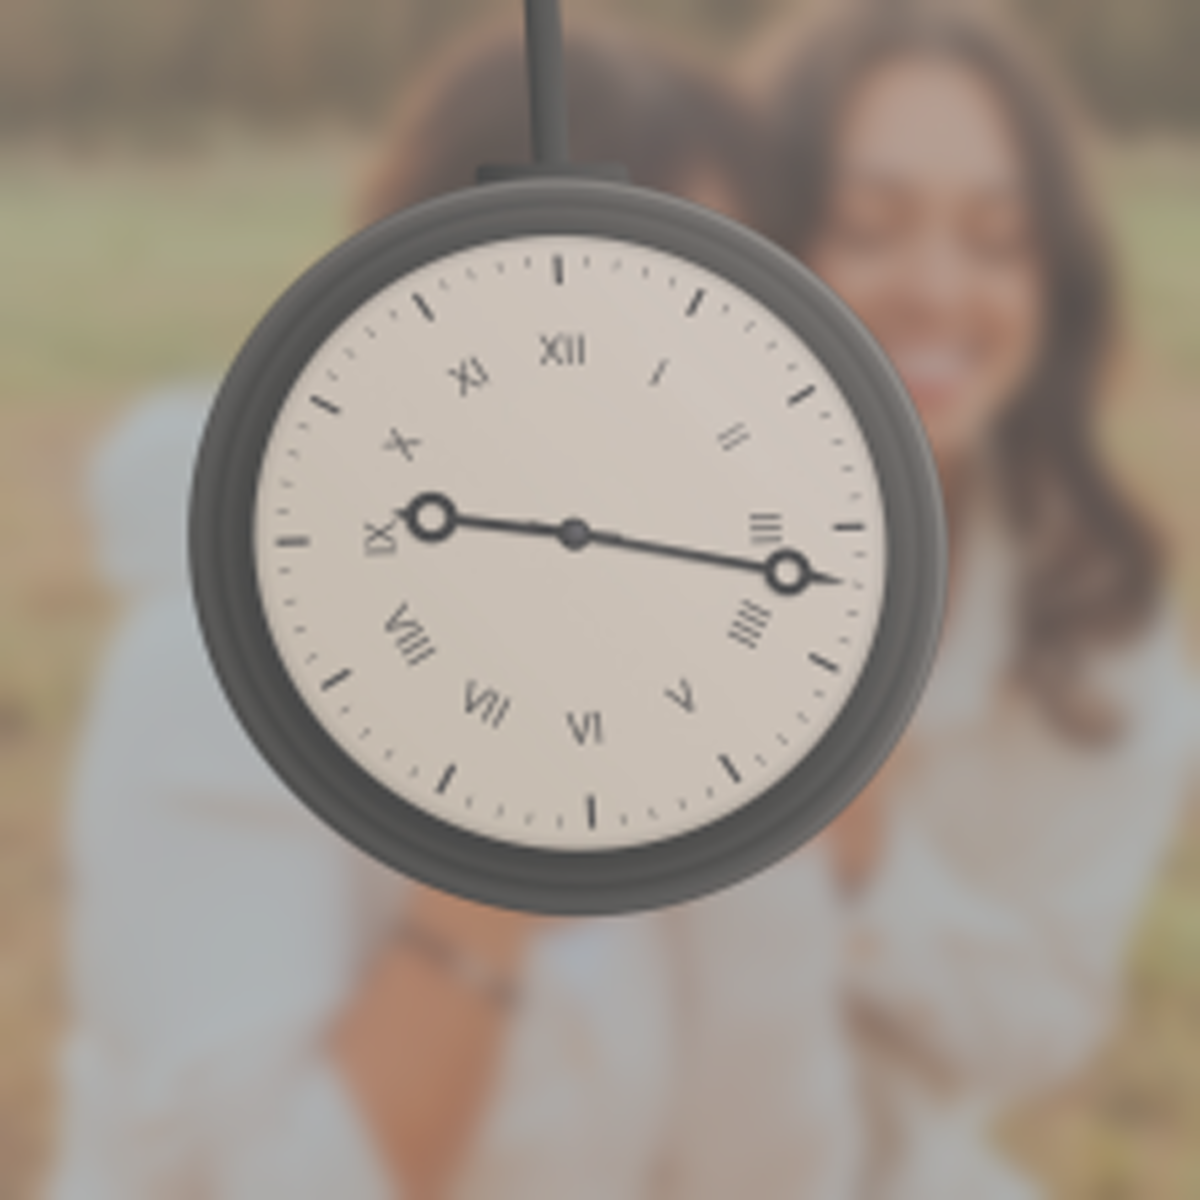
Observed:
9.17
